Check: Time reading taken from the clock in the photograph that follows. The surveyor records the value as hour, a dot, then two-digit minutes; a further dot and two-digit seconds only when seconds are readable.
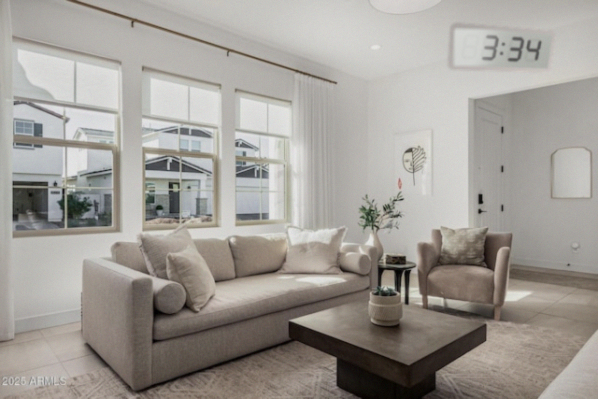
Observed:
3.34
